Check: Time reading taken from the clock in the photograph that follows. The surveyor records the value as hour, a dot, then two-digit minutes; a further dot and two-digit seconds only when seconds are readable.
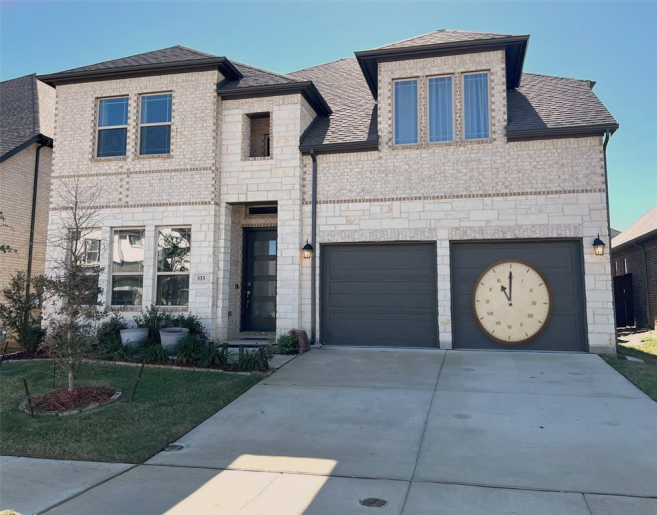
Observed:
11.00
